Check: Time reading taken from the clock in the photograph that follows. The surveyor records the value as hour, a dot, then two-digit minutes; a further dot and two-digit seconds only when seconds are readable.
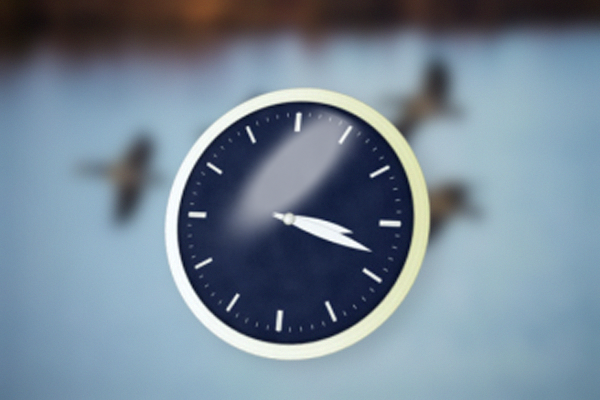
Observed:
3.18
